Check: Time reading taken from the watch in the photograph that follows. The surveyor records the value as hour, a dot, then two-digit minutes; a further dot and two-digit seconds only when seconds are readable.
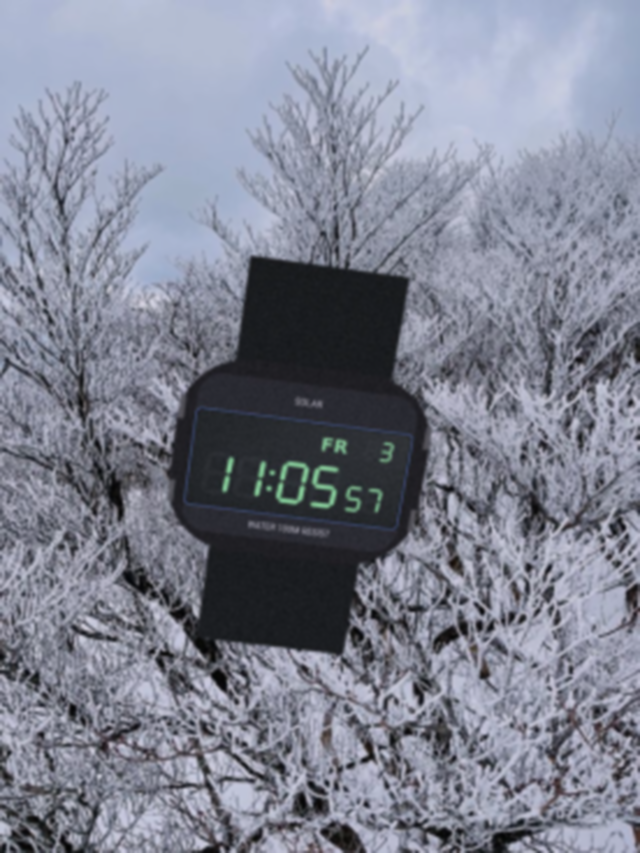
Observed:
11.05.57
